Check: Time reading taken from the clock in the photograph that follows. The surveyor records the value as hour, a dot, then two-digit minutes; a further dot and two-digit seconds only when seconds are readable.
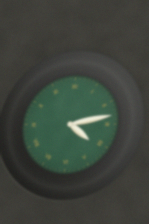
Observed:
4.13
